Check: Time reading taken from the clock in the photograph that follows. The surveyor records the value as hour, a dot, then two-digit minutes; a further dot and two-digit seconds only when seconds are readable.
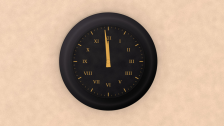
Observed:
11.59
